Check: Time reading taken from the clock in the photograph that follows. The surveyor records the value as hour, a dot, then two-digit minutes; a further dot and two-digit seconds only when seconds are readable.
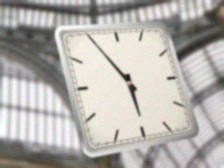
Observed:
5.55
